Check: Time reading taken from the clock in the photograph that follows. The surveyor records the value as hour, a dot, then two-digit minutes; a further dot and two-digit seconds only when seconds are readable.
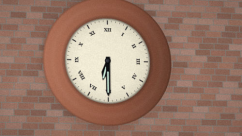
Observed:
6.30
